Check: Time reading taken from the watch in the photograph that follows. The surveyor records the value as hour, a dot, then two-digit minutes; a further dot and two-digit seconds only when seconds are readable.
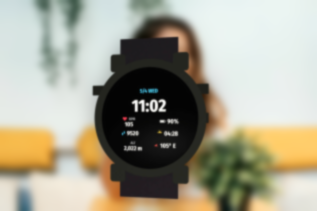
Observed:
11.02
